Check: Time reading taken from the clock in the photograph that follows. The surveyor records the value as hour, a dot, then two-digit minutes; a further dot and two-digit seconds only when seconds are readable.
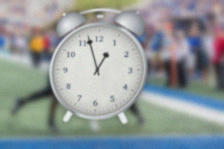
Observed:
12.57
